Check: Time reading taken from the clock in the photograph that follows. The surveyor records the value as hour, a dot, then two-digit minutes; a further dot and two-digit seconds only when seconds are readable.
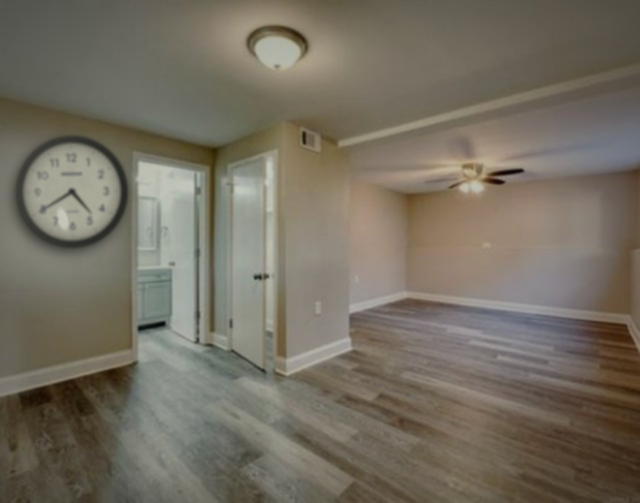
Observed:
4.40
